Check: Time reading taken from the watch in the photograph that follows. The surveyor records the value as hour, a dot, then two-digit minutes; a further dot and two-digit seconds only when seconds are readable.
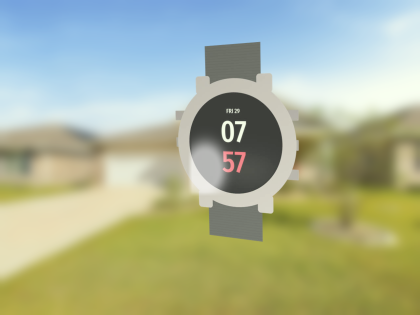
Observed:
7.57
